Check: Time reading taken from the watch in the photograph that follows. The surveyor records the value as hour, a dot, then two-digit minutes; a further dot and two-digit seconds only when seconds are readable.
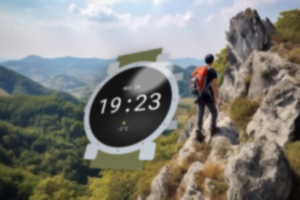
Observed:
19.23
